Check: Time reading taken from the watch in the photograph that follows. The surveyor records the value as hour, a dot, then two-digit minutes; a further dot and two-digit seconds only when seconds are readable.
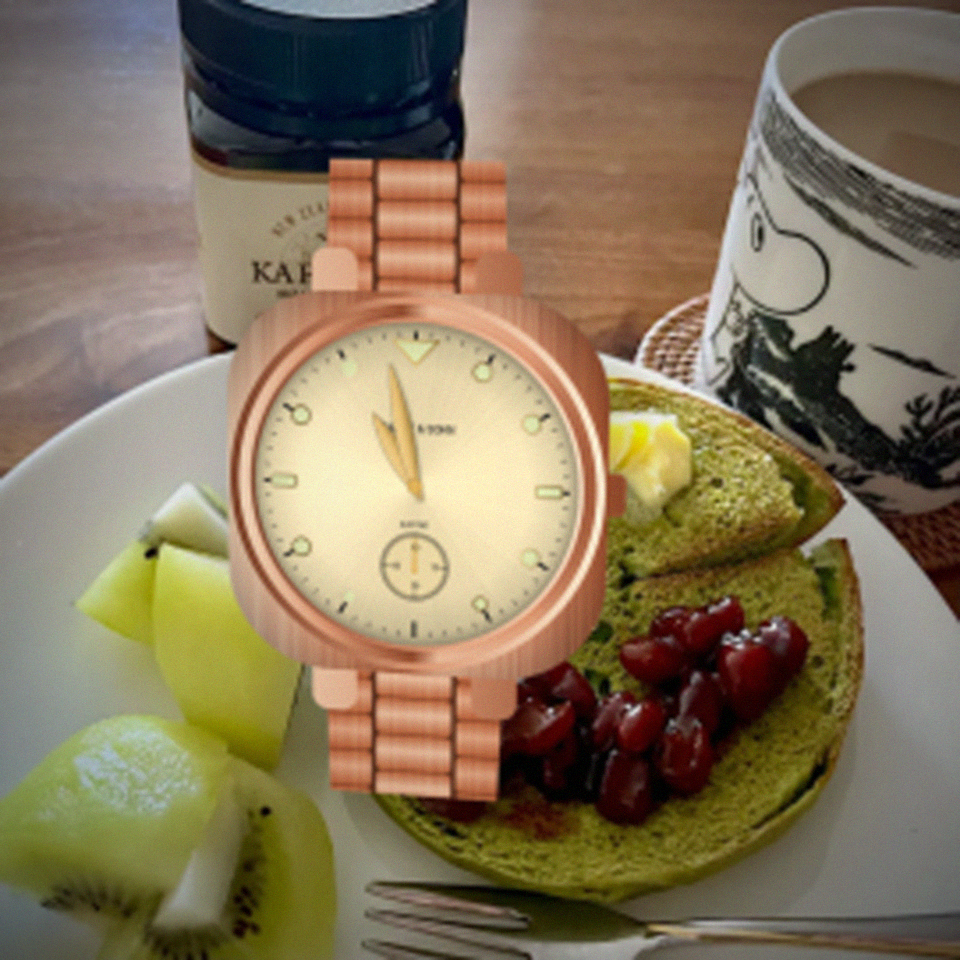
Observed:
10.58
